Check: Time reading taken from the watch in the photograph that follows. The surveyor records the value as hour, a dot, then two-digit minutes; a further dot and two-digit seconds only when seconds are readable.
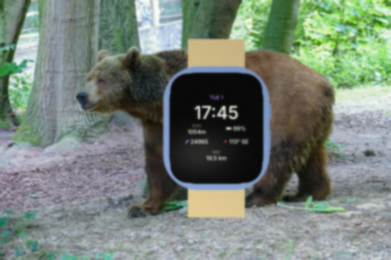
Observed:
17.45
